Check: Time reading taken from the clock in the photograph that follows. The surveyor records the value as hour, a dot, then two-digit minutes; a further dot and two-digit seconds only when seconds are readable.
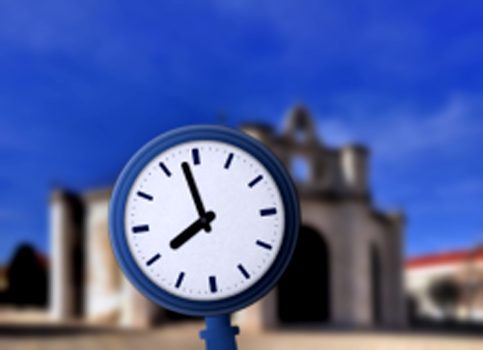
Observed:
7.58
